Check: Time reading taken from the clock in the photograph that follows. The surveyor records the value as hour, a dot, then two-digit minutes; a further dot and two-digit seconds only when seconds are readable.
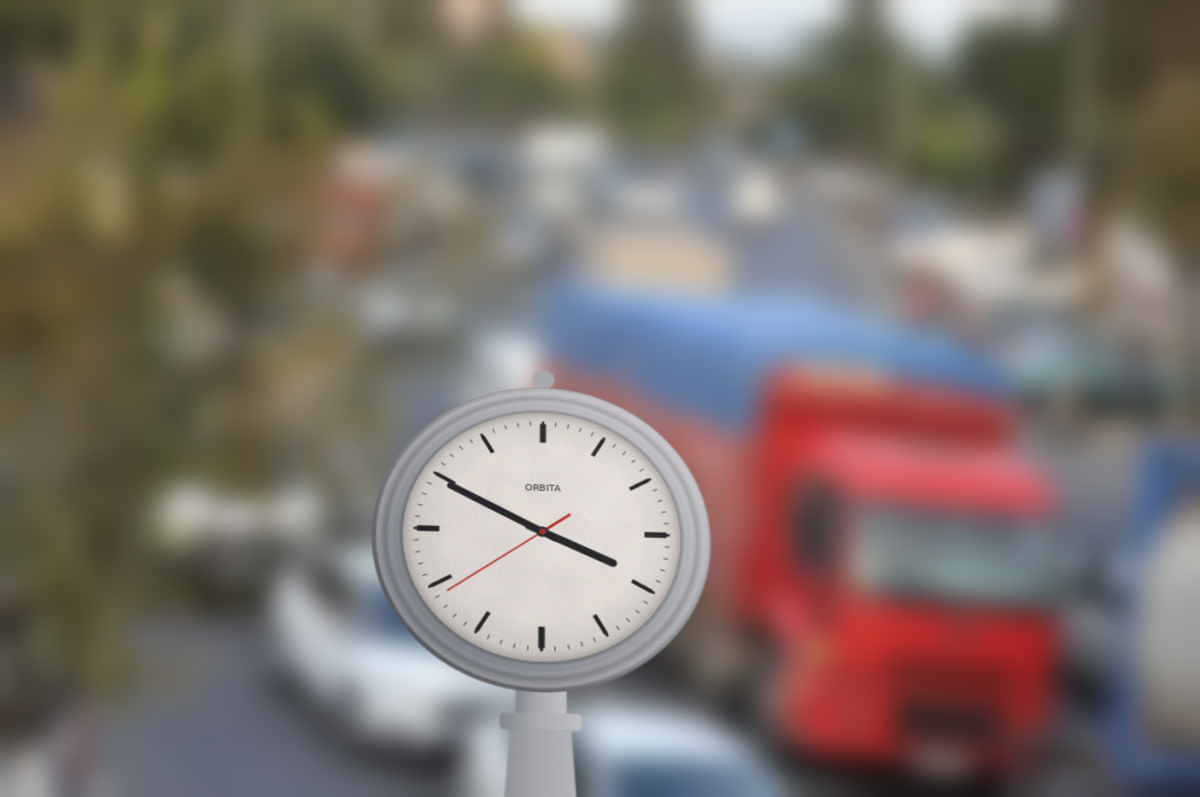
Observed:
3.49.39
